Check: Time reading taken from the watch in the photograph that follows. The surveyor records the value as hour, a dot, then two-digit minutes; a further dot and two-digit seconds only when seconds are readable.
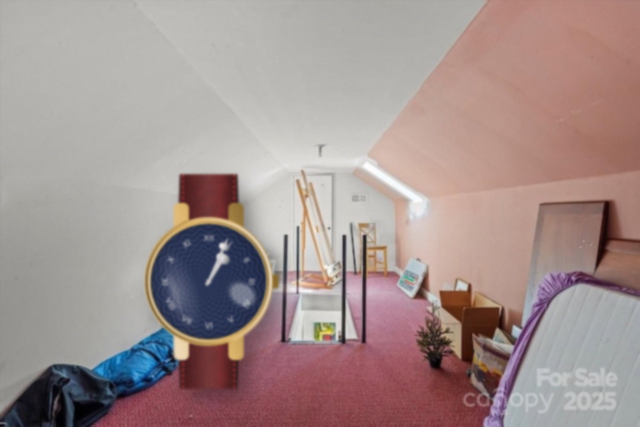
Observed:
1.04
